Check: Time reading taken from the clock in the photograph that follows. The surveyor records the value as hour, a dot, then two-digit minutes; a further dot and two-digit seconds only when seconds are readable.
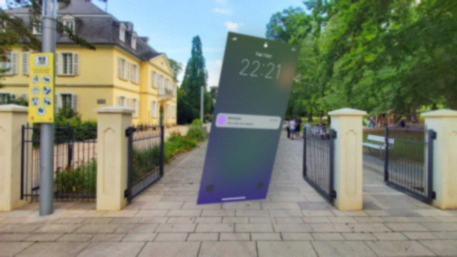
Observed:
22.21
